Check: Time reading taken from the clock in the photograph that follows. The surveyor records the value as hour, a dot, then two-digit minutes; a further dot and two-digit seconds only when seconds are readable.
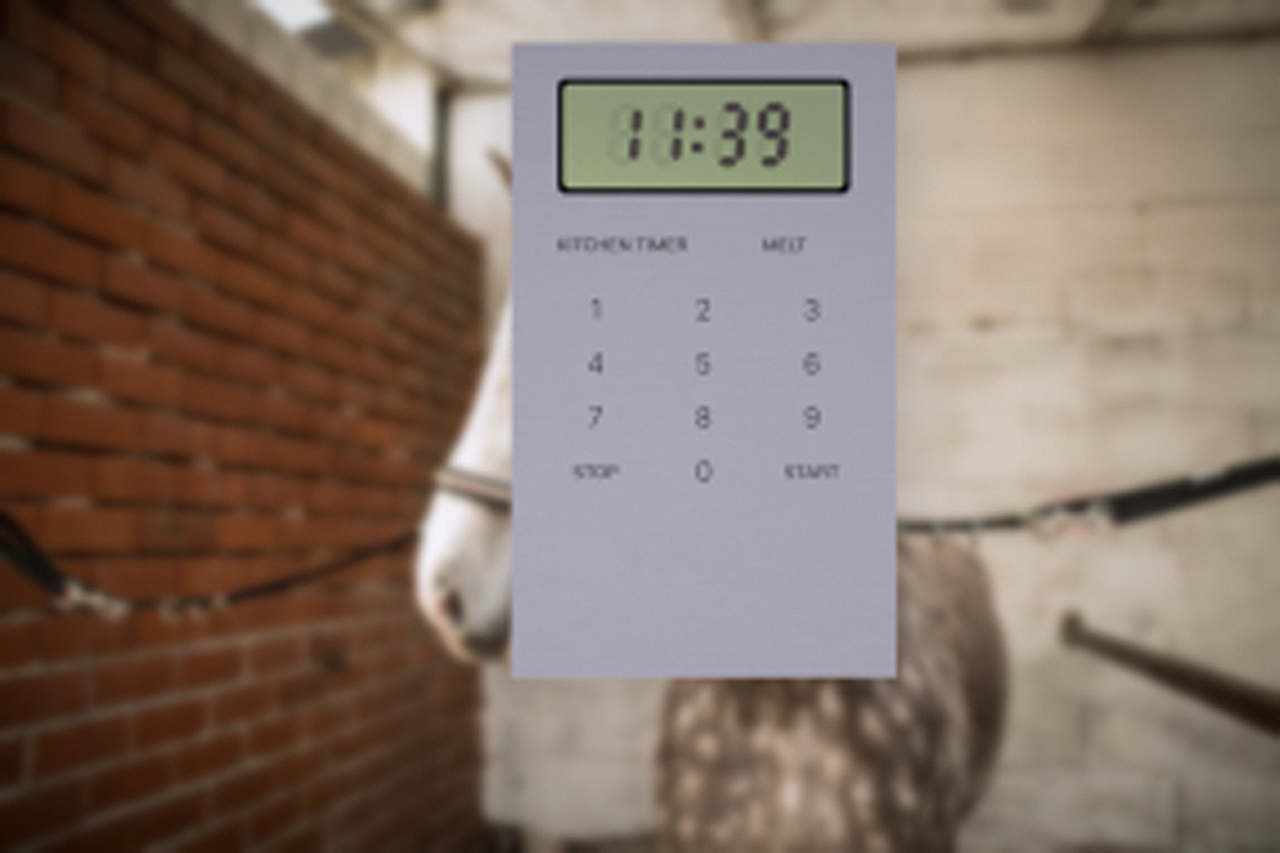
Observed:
11.39
